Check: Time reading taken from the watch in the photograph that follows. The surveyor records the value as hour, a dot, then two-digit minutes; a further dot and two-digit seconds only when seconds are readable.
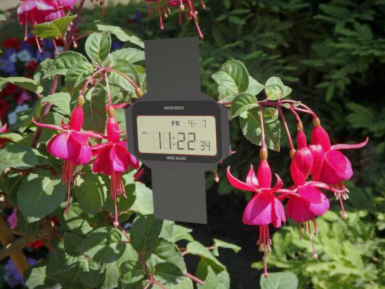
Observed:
11.22.34
